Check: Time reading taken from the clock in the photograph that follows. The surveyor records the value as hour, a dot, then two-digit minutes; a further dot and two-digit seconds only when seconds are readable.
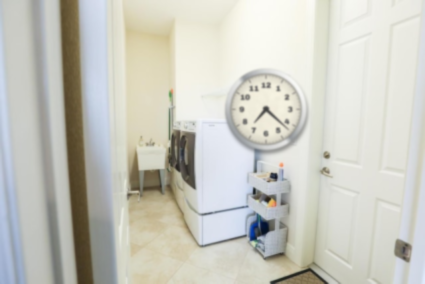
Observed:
7.22
